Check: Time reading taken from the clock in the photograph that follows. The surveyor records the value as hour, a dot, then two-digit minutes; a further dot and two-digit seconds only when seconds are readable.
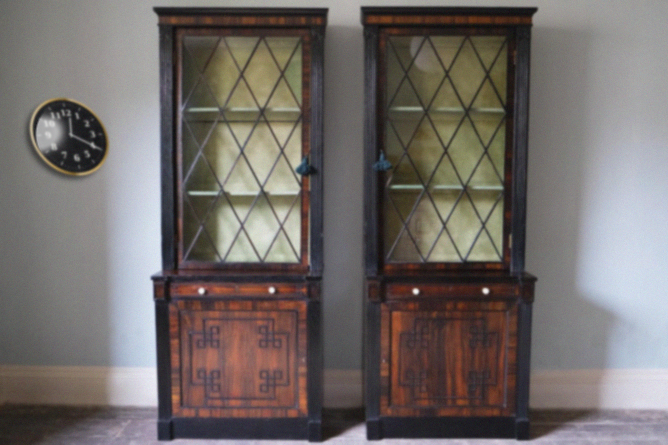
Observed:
12.20
